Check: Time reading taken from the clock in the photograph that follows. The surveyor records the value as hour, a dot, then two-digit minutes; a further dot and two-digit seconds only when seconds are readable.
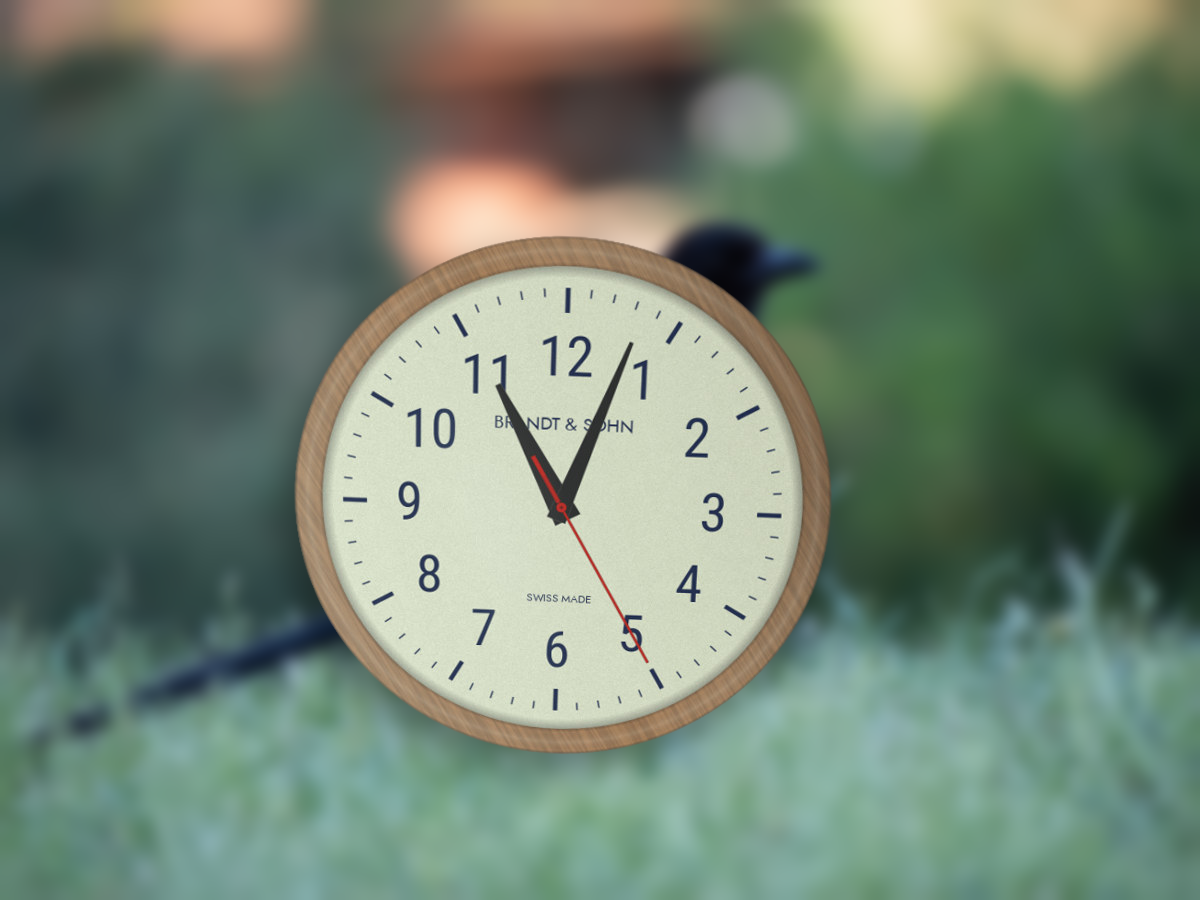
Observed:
11.03.25
